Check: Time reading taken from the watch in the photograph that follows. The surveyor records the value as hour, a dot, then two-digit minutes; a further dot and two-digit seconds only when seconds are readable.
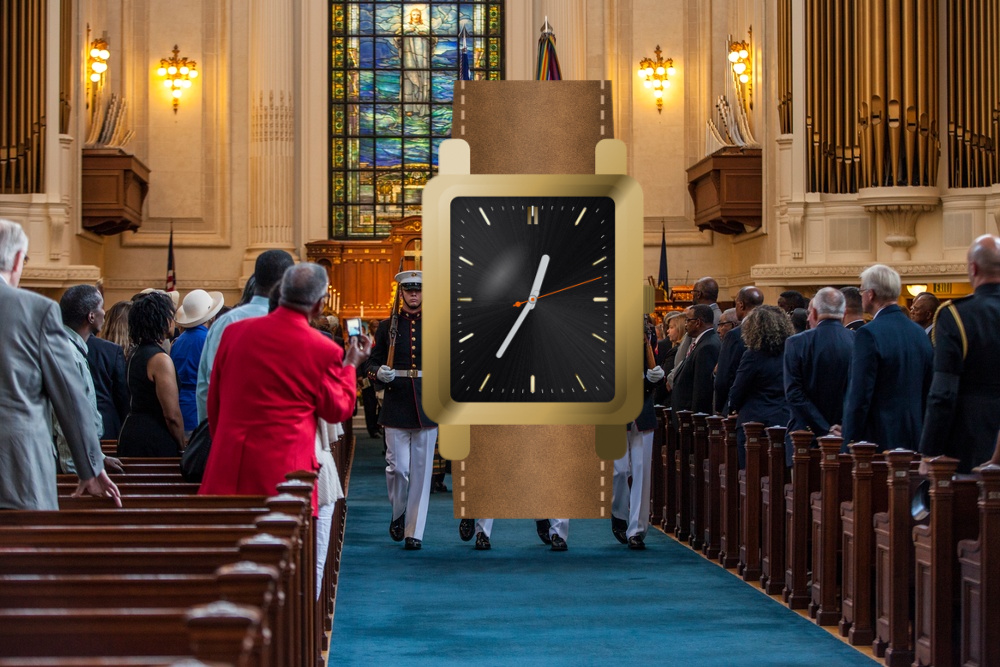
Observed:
12.35.12
